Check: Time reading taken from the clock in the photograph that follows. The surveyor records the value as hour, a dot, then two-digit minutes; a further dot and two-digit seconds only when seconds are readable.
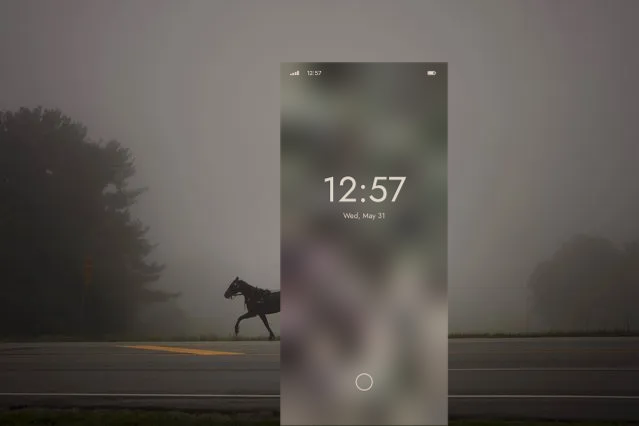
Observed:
12.57
